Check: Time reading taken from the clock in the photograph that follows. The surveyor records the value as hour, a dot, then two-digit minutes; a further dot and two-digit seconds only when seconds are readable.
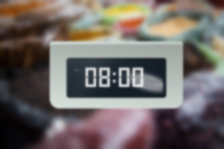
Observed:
8.00
